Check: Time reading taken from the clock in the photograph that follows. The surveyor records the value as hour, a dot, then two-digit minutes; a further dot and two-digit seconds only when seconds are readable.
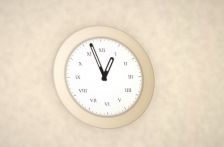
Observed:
12.57
